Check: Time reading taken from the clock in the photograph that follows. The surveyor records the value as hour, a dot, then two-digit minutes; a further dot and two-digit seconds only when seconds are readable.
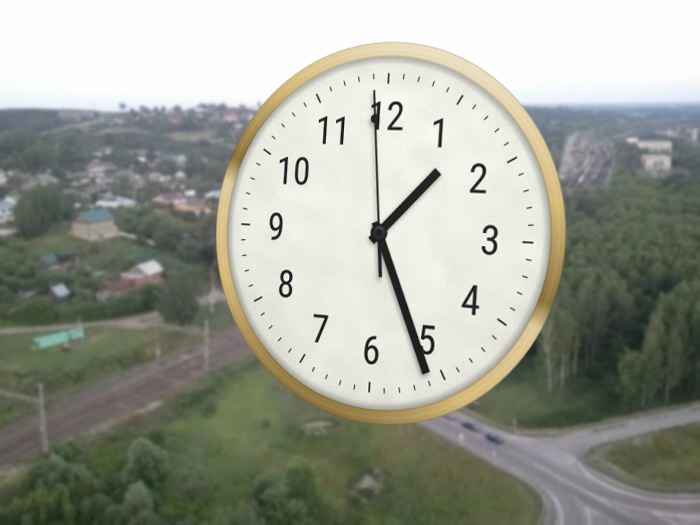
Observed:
1.25.59
